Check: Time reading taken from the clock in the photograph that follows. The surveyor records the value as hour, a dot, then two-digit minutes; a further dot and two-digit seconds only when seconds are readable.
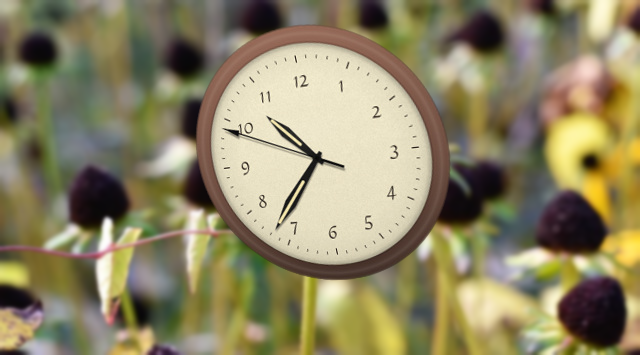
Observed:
10.36.49
